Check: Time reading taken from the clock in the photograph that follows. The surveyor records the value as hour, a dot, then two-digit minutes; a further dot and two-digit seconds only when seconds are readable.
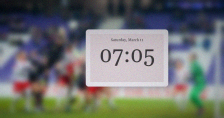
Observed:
7.05
